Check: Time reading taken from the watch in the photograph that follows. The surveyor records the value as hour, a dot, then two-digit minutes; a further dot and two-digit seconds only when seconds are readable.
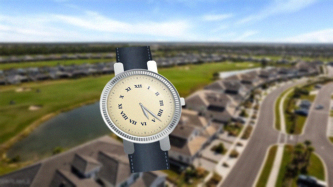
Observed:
5.23
